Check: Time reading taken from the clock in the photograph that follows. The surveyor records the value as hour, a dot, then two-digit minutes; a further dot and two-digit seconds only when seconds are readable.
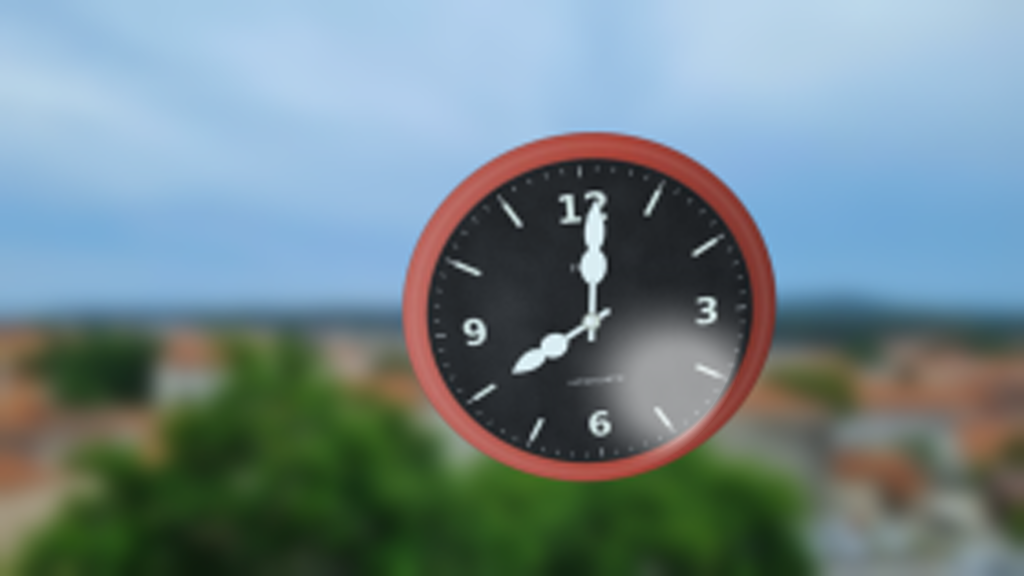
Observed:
8.01
